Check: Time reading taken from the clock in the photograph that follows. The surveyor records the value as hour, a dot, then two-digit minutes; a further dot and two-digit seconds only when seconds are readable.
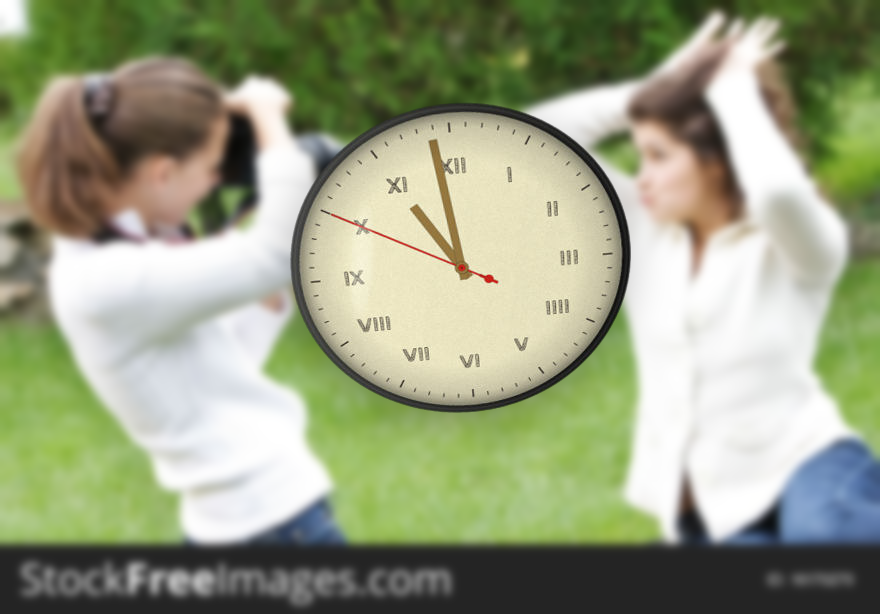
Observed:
10.58.50
